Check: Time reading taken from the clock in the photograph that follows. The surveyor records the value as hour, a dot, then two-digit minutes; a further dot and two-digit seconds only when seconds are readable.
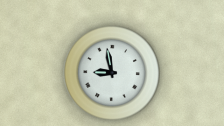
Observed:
8.58
